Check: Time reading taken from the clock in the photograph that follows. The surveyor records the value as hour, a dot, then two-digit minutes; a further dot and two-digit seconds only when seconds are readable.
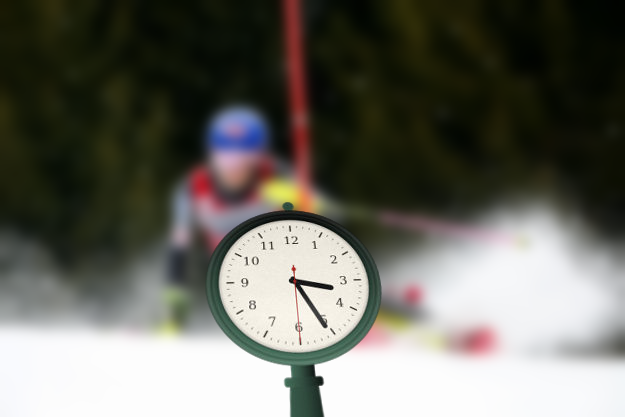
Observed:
3.25.30
